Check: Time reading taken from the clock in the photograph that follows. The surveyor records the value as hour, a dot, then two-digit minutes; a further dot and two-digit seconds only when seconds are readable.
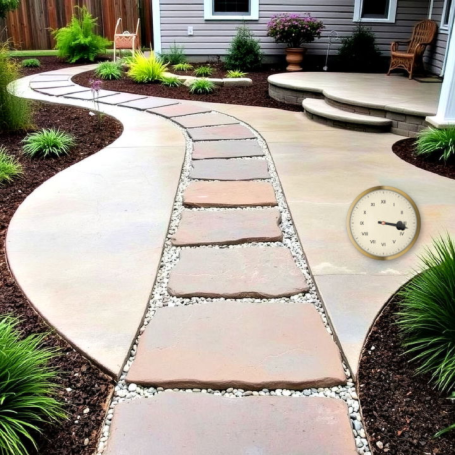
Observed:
3.17
